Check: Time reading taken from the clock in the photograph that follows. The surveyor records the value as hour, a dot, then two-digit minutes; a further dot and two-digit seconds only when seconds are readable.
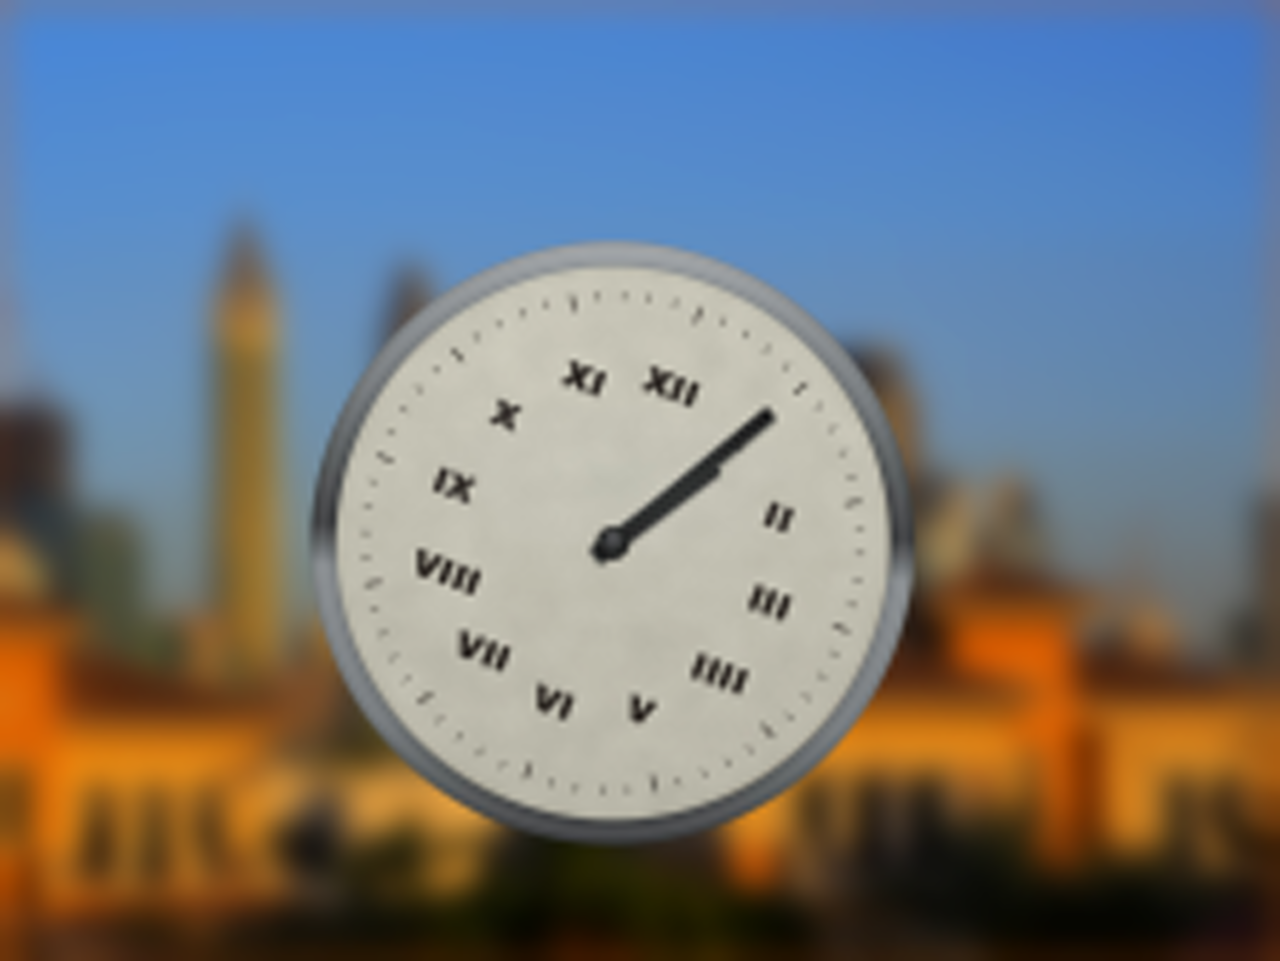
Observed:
1.05
